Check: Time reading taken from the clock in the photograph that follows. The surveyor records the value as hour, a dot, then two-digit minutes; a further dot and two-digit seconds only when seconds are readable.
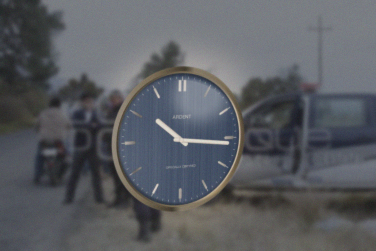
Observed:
10.16
